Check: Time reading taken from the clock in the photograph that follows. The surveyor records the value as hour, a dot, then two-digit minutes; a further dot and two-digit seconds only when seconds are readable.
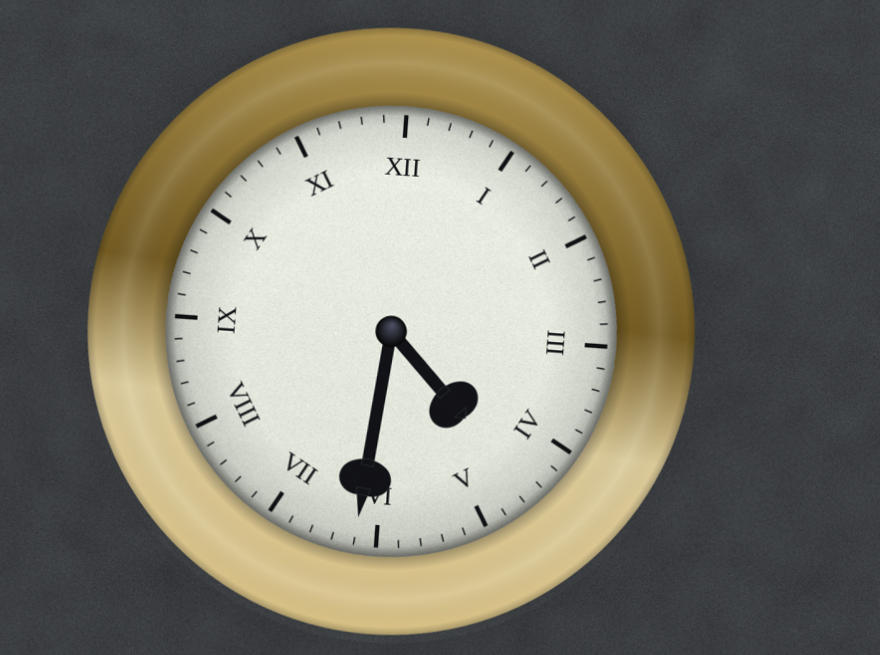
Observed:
4.31
